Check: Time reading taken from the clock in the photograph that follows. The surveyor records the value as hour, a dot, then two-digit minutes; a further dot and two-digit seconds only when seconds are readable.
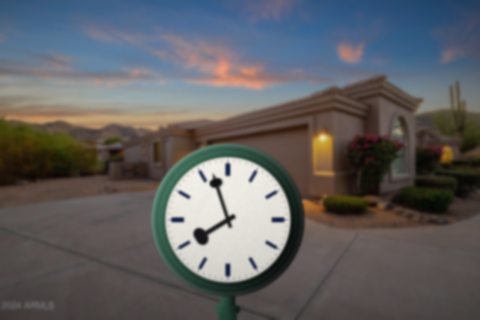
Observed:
7.57
